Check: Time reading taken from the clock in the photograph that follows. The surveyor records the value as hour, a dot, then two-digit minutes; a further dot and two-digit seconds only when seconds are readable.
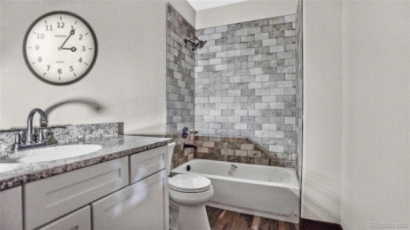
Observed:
3.06
